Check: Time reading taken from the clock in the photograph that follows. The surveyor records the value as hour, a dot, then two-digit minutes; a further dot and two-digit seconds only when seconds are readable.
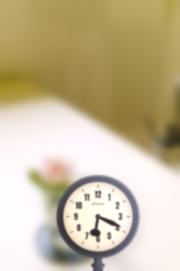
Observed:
6.19
